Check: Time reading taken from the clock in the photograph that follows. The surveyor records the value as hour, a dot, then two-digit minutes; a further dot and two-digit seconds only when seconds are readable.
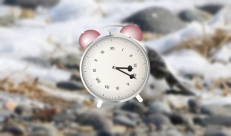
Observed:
3.21
